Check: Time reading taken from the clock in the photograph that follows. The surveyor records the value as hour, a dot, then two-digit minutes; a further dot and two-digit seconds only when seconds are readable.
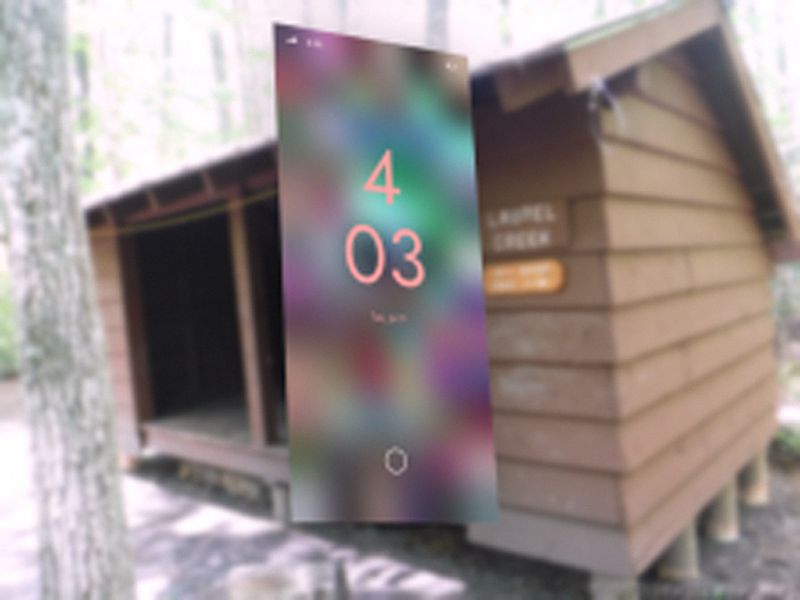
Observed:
4.03
